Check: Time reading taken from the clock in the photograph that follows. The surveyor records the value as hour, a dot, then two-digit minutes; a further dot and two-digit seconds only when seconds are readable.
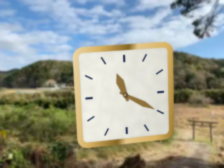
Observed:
11.20
